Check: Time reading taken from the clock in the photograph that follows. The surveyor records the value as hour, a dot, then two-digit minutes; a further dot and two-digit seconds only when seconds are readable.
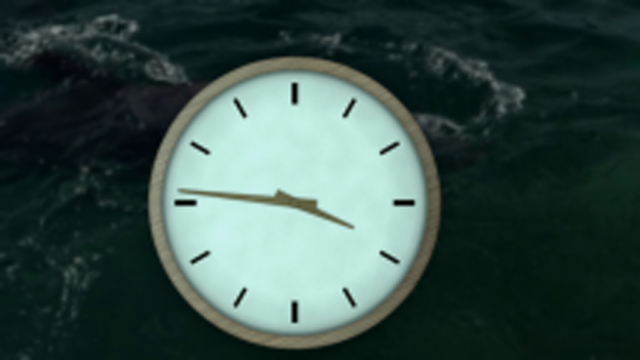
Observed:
3.46
